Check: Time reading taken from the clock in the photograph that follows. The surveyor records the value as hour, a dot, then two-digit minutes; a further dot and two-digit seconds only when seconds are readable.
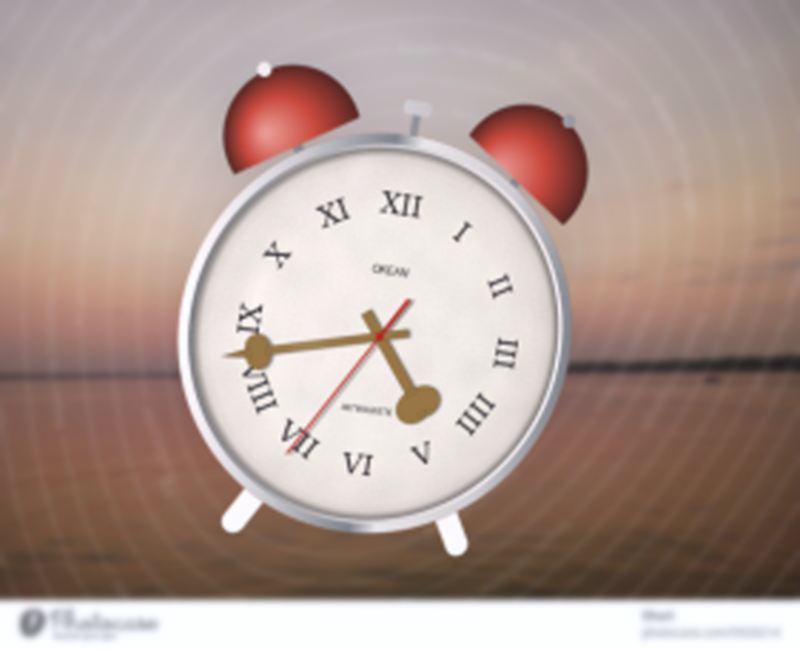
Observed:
4.42.35
